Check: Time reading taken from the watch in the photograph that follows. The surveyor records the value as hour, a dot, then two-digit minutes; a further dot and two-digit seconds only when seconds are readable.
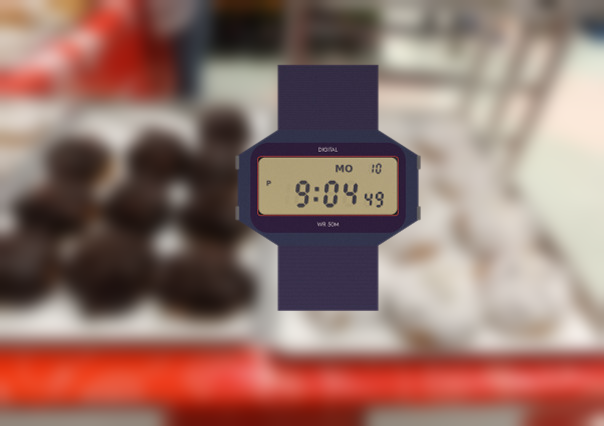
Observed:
9.04.49
